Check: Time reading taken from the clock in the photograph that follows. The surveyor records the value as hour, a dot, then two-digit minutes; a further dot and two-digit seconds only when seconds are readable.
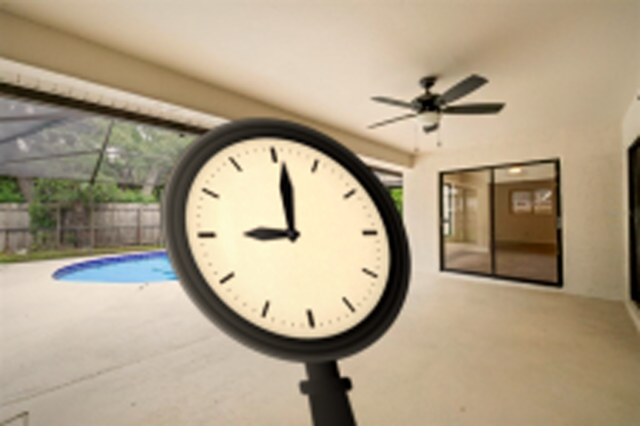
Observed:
9.01
